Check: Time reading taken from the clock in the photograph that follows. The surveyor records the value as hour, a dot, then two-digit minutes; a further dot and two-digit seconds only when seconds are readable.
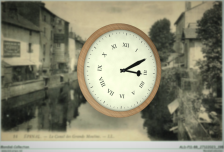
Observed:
3.10
